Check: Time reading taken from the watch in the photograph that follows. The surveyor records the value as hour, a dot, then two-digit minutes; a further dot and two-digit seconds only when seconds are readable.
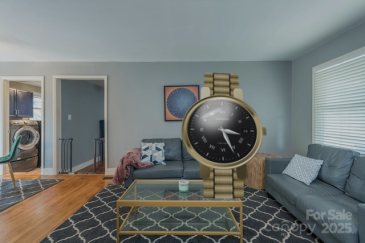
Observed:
3.26
